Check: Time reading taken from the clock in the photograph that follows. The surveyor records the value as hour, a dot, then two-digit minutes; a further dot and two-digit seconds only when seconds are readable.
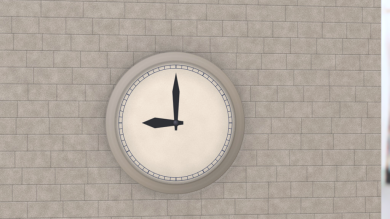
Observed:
9.00
